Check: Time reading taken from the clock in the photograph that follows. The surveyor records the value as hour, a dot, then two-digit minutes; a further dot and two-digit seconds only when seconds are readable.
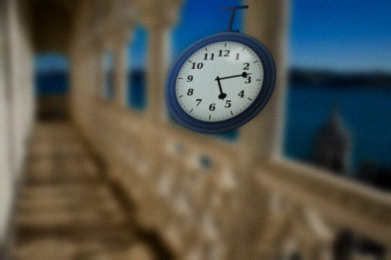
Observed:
5.13
